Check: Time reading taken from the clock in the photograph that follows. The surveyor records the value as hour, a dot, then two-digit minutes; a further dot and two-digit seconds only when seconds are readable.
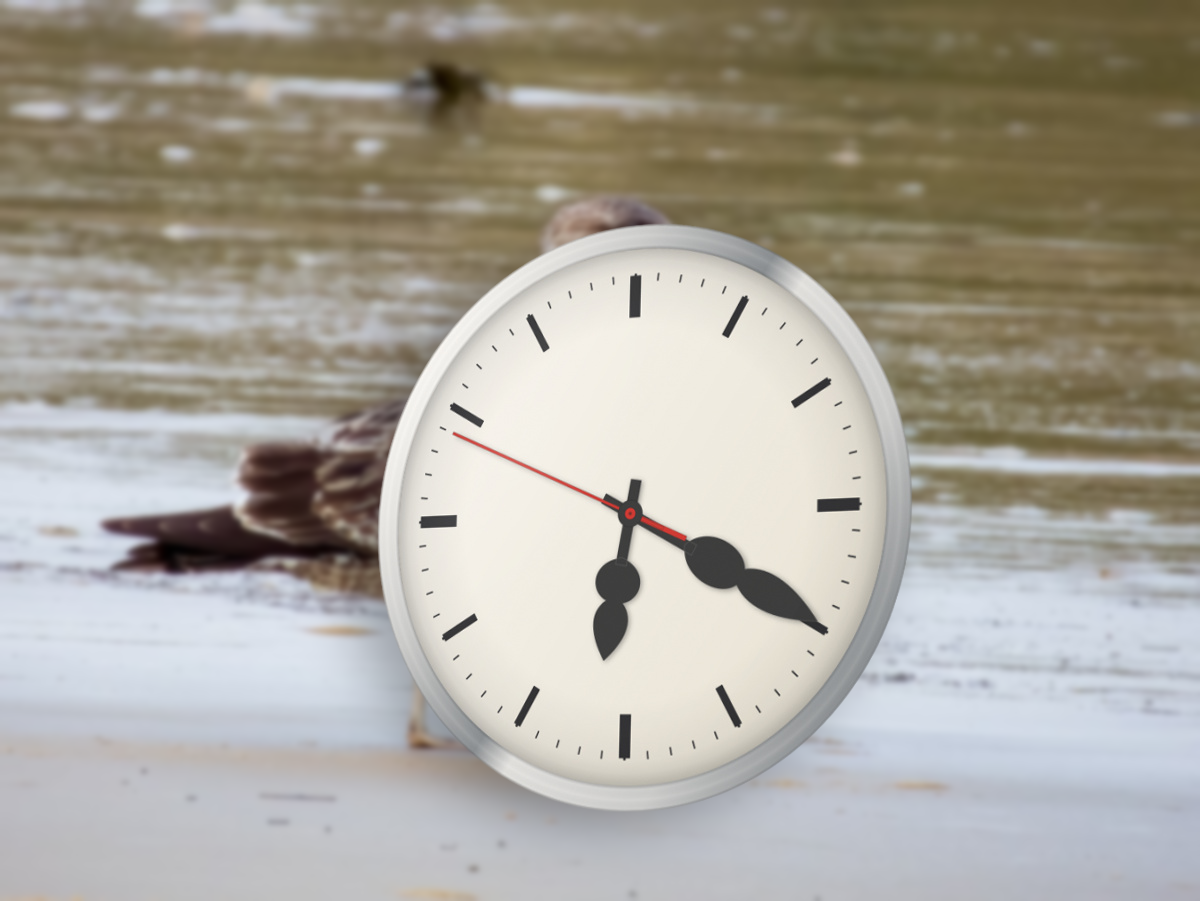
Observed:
6.19.49
